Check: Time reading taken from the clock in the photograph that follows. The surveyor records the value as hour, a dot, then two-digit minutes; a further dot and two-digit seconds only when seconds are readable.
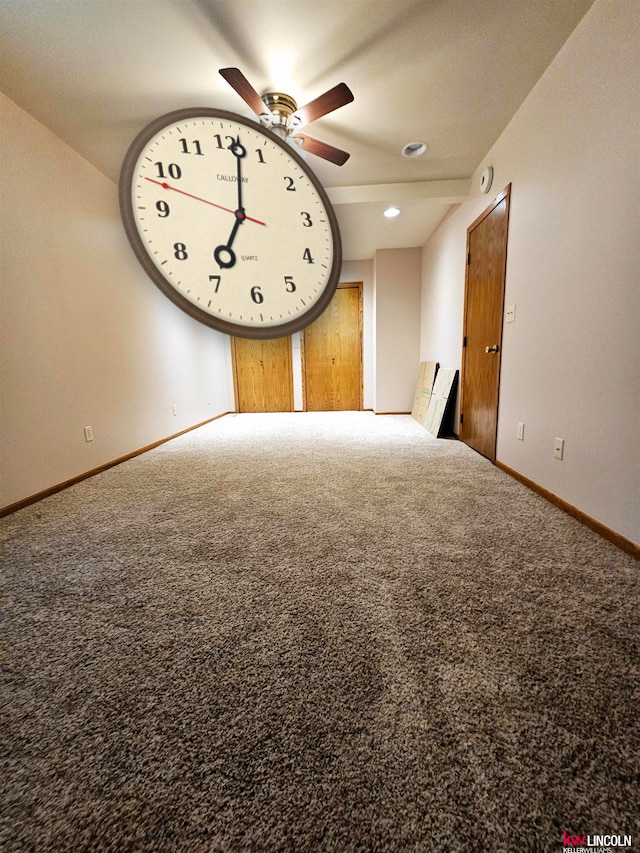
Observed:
7.01.48
